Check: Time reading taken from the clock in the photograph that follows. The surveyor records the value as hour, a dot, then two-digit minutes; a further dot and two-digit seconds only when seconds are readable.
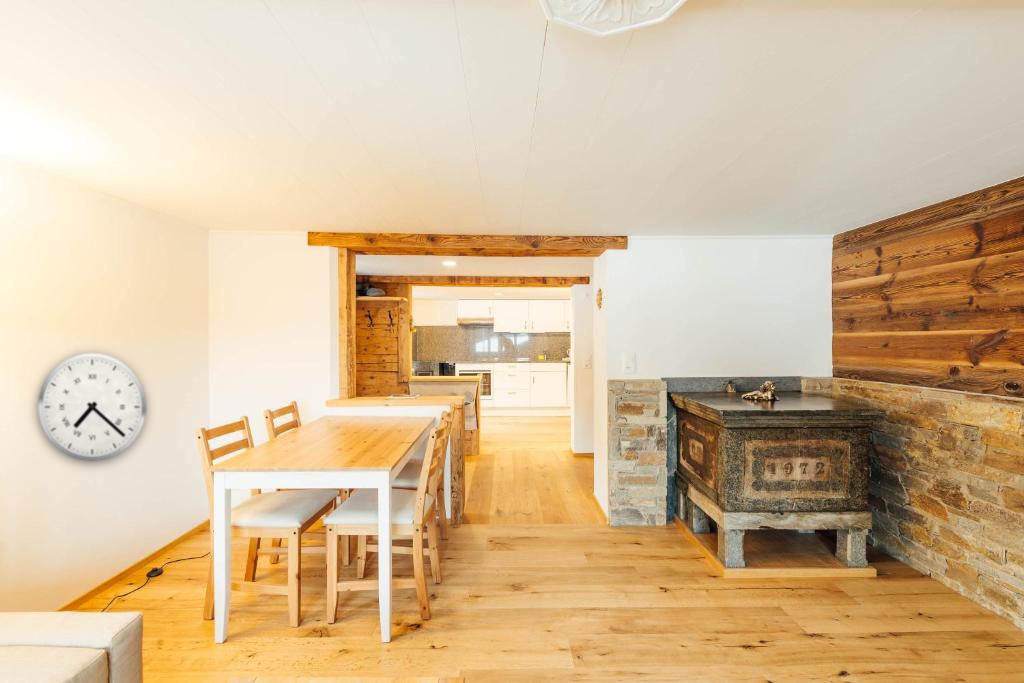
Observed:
7.22
